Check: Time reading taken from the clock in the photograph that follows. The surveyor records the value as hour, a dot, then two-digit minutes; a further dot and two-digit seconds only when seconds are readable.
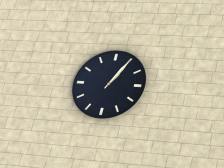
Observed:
1.05
